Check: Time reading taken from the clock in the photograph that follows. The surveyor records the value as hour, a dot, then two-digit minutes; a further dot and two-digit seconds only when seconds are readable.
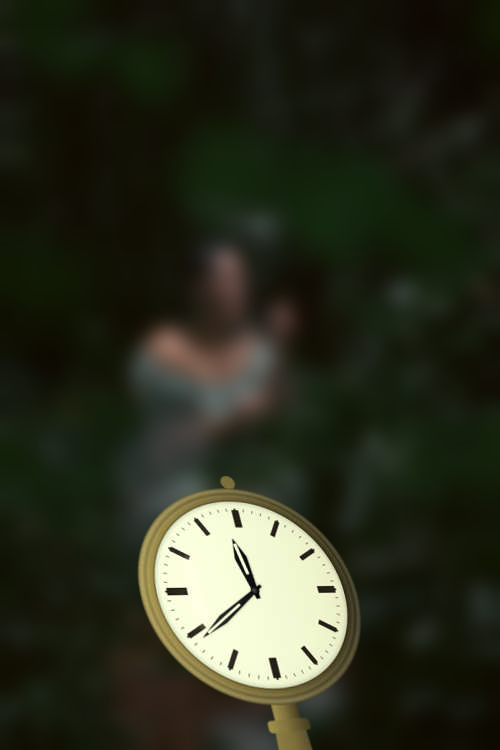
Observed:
11.39
